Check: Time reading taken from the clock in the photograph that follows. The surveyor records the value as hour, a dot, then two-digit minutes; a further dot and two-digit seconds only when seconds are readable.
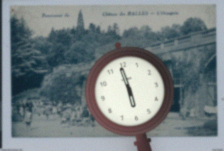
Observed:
5.59
